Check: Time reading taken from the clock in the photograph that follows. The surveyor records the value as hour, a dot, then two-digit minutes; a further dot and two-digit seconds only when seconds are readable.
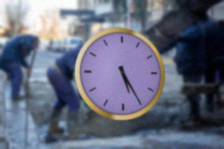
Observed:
5.25
